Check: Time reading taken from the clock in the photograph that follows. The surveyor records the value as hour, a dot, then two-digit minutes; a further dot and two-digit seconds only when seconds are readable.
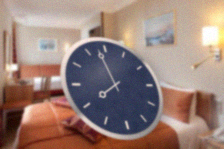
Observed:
7.58
